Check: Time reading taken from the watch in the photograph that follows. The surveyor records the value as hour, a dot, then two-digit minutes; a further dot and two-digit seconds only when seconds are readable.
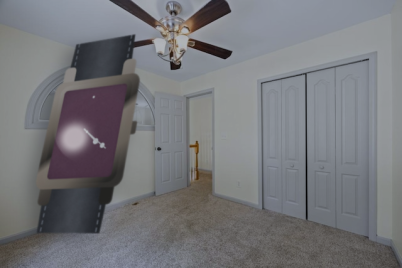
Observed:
4.21
